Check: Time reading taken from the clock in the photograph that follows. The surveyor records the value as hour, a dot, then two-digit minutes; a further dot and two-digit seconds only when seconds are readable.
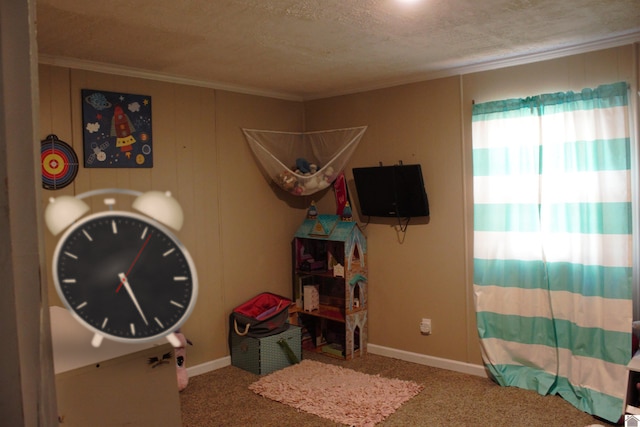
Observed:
5.27.06
